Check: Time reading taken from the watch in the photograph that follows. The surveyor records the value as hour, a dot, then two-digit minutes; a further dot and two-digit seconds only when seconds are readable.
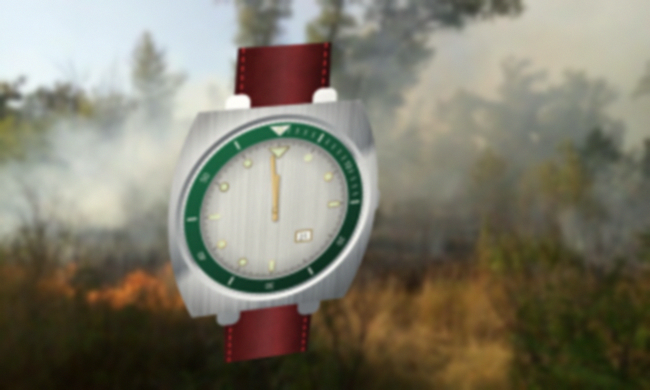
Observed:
11.59
